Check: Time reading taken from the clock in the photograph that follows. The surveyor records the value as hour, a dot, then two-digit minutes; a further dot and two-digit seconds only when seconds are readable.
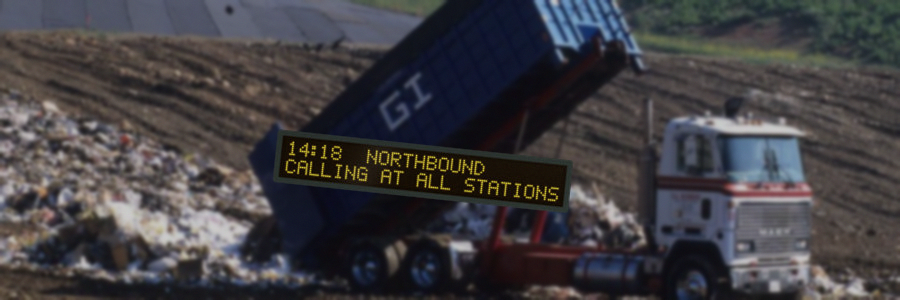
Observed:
14.18
